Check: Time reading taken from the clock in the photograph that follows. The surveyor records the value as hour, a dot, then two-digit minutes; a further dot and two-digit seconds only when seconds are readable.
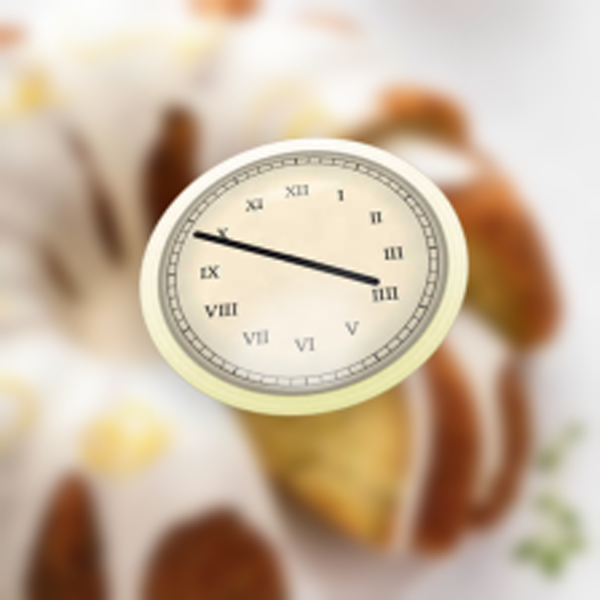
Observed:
3.49
